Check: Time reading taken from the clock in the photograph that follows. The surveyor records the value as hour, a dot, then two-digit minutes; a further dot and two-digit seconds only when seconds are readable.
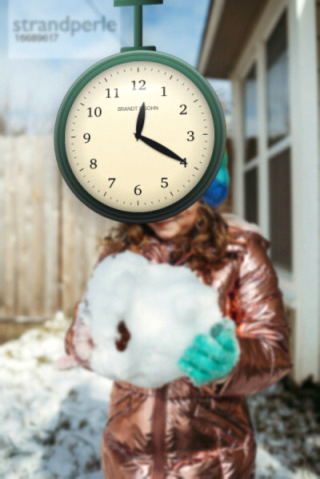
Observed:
12.20
